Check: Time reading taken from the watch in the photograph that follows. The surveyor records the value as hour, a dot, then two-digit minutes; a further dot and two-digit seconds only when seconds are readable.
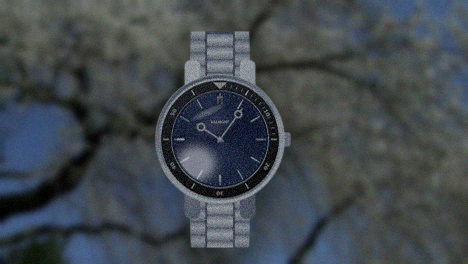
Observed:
10.06
